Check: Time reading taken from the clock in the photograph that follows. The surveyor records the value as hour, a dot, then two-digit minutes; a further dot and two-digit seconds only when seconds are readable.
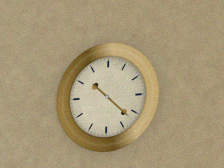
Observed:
10.22
